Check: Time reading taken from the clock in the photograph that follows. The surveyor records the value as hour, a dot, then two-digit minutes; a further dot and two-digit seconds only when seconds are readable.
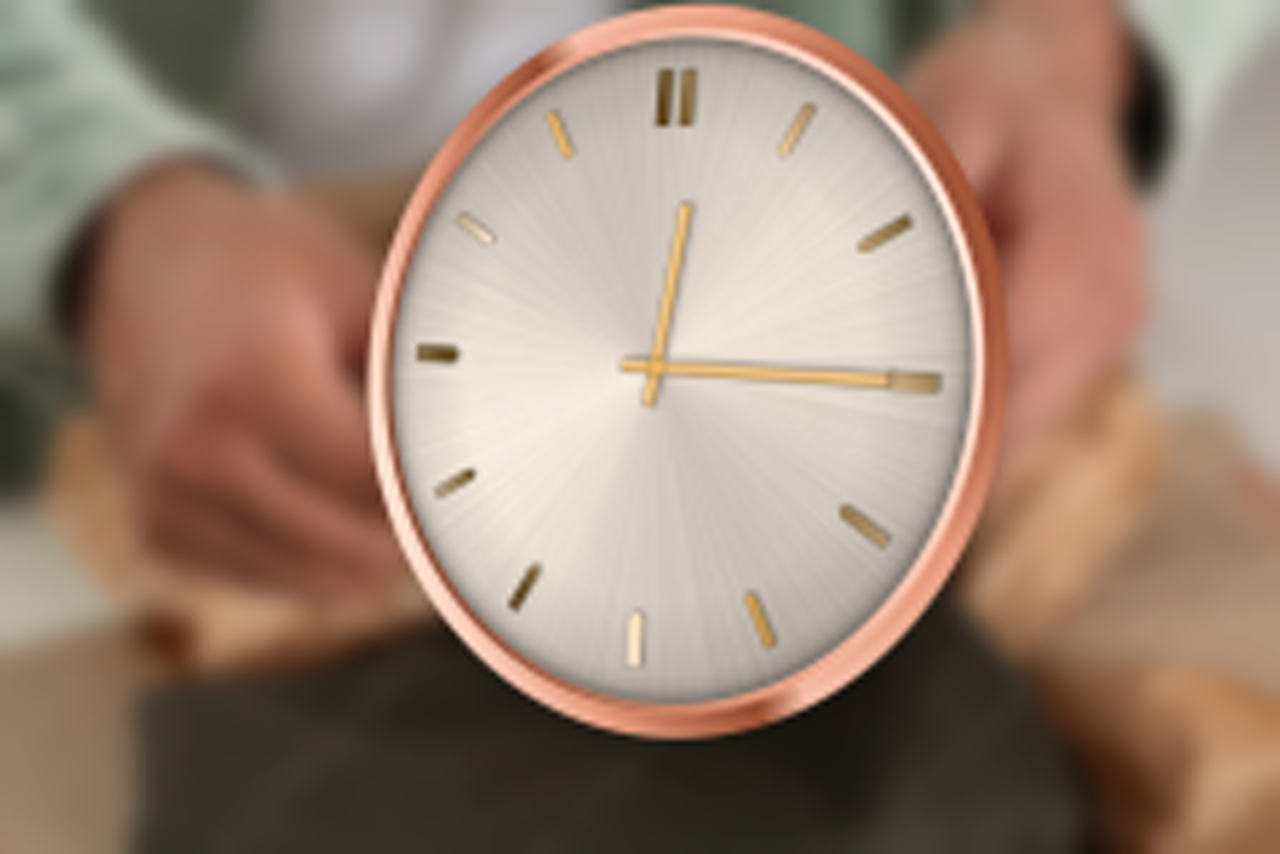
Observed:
12.15
